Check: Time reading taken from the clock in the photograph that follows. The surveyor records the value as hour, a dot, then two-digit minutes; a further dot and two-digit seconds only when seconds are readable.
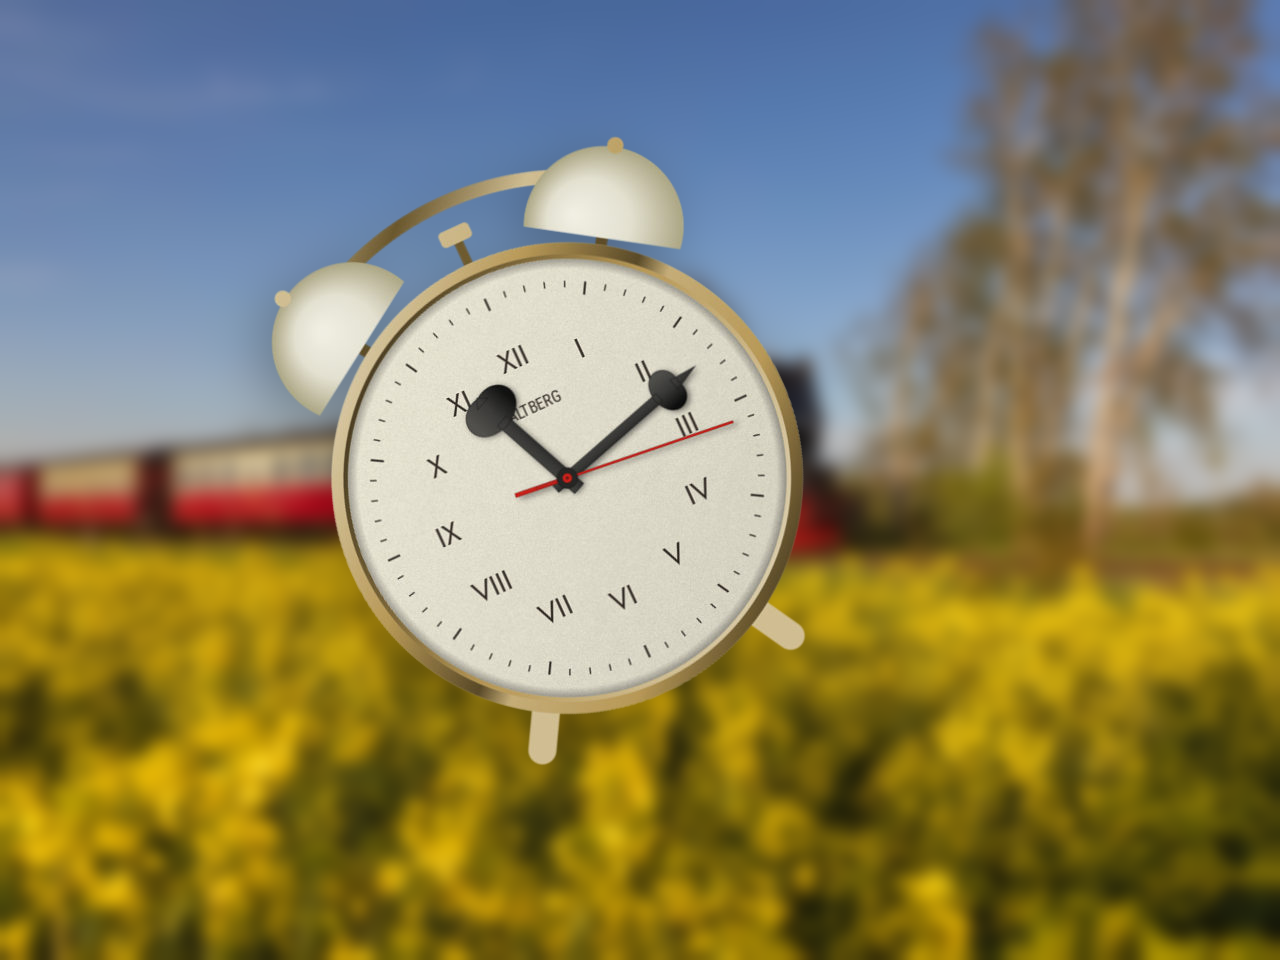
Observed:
11.12.16
